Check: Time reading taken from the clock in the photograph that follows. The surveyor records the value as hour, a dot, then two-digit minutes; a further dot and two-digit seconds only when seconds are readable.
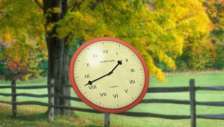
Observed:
1.42
